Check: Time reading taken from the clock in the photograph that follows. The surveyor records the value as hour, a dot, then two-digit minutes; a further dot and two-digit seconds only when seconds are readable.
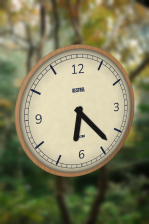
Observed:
6.23
